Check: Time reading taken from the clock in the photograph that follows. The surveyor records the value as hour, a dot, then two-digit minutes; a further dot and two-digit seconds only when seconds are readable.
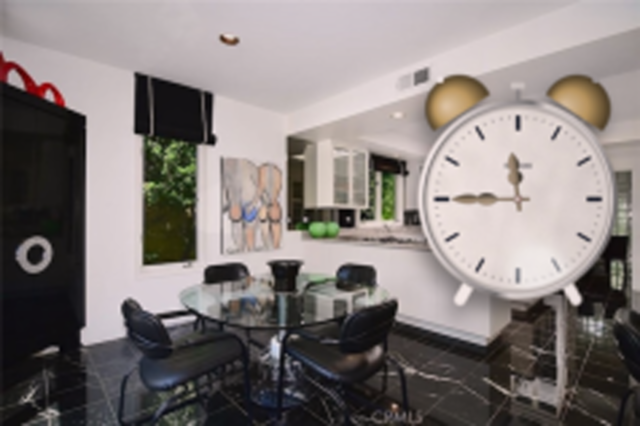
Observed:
11.45
